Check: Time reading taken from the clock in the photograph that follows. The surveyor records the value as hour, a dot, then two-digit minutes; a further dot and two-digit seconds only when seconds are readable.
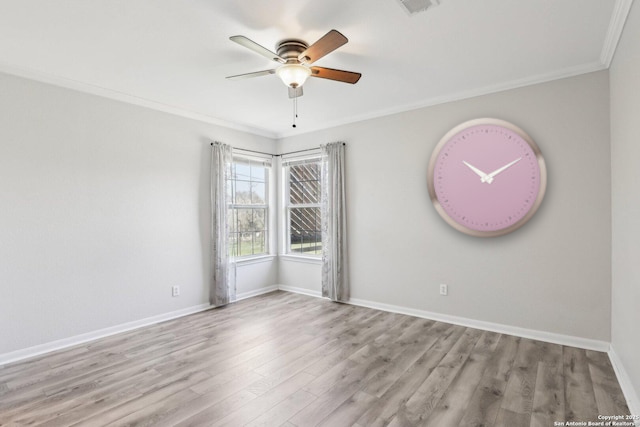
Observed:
10.10
